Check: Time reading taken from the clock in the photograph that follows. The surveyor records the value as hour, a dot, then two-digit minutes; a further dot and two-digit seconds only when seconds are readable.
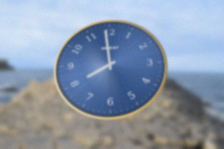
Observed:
7.59
